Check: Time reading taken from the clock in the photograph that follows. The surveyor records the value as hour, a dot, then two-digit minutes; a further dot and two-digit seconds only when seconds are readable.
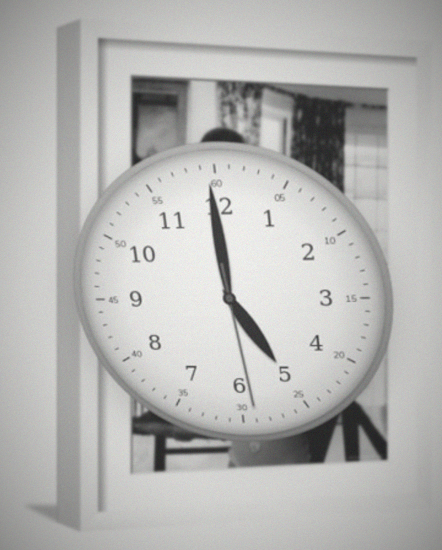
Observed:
4.59.29
